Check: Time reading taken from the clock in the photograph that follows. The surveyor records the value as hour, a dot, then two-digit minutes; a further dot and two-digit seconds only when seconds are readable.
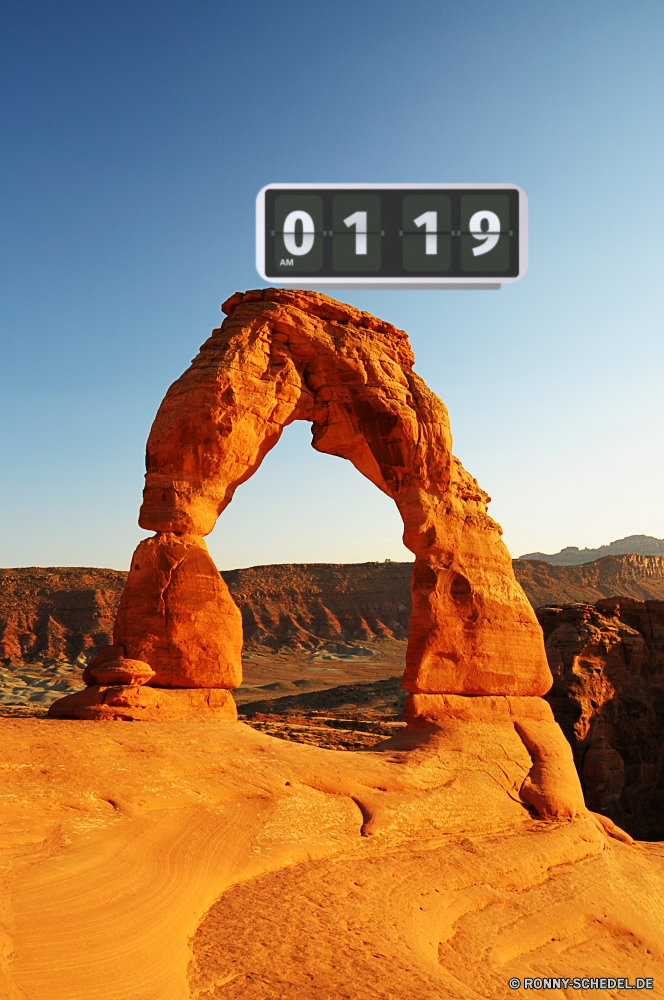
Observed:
1.19
